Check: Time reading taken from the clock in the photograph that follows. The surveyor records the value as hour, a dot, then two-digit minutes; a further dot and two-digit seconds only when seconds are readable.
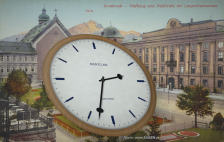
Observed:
2.33
